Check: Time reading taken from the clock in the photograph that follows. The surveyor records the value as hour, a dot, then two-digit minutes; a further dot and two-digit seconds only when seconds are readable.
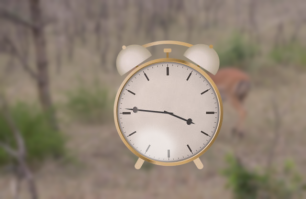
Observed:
3.46
